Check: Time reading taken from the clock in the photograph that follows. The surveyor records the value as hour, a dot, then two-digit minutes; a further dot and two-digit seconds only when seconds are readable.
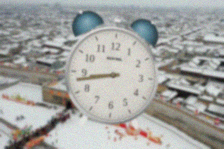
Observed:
8.43
